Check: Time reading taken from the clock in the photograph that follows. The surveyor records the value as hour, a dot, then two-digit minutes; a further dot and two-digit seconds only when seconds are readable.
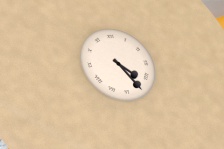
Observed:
4.25
